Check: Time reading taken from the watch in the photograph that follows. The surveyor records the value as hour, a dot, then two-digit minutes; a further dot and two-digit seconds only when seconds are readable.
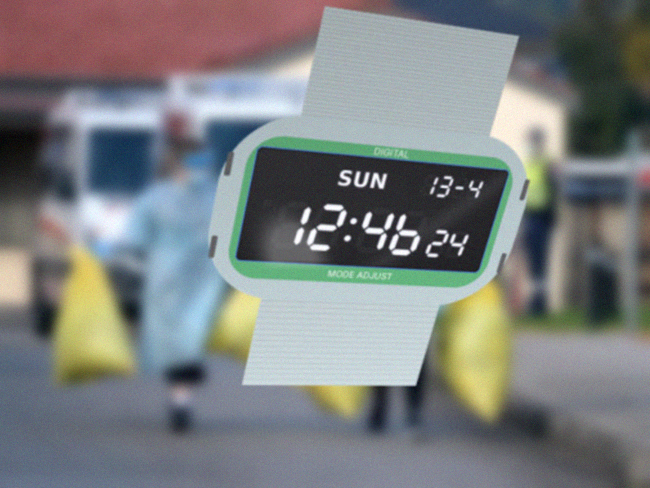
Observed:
12.46.24
